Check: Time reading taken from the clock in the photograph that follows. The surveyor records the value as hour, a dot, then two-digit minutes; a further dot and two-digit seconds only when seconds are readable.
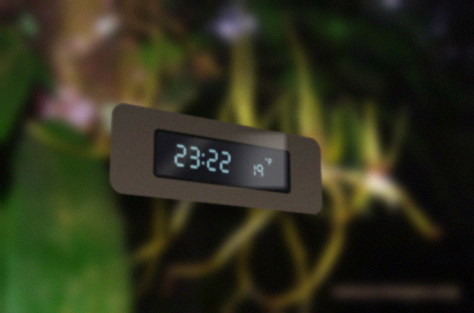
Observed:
23.22
